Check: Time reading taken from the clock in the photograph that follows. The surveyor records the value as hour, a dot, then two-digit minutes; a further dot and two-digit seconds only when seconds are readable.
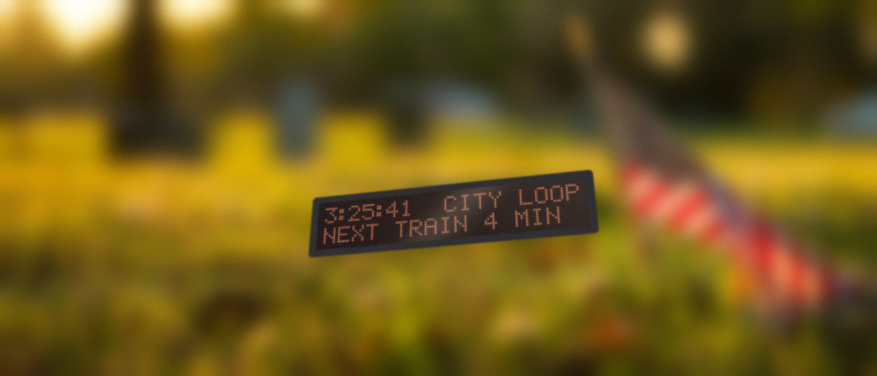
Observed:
3.25.41
